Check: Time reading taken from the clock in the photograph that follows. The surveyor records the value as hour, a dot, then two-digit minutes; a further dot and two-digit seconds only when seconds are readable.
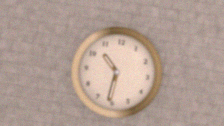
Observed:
10.31
